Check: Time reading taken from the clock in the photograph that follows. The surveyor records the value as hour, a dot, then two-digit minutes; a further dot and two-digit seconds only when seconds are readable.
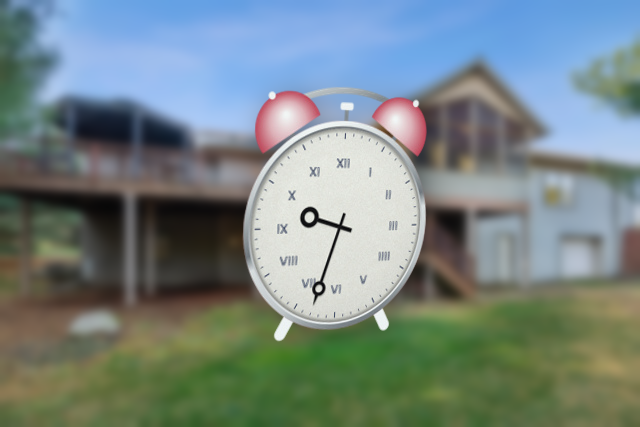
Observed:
9.33
